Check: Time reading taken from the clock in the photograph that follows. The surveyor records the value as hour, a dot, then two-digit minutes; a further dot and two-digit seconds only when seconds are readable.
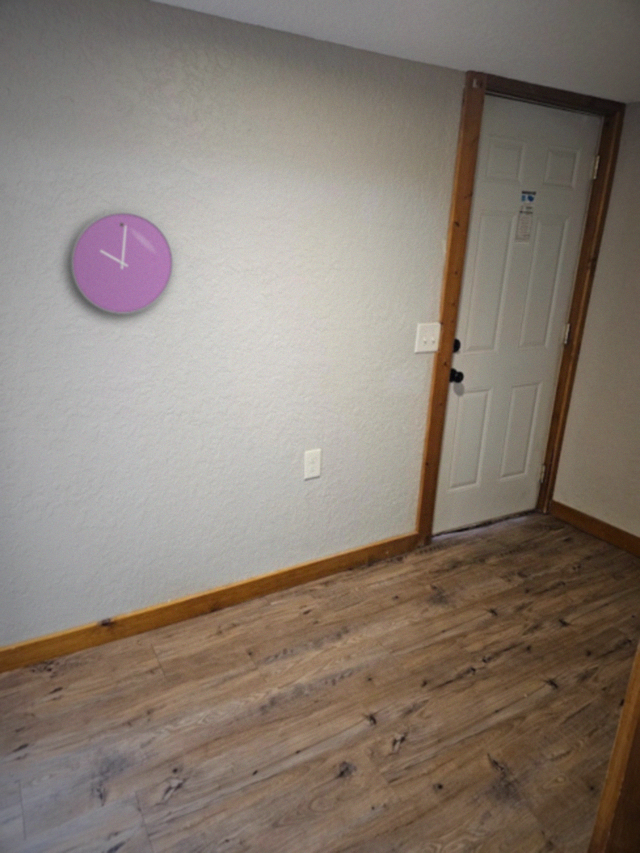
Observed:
10.01
